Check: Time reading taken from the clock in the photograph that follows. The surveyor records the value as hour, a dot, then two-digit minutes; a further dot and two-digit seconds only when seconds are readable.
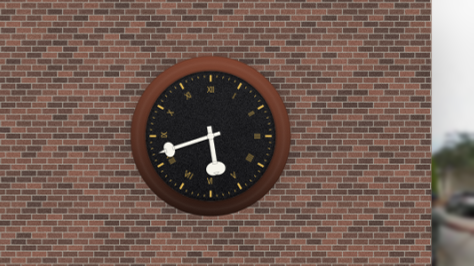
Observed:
5.42
